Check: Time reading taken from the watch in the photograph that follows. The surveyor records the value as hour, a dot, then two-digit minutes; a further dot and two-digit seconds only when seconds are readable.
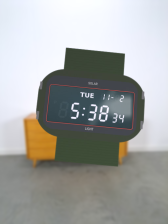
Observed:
5.38.34
